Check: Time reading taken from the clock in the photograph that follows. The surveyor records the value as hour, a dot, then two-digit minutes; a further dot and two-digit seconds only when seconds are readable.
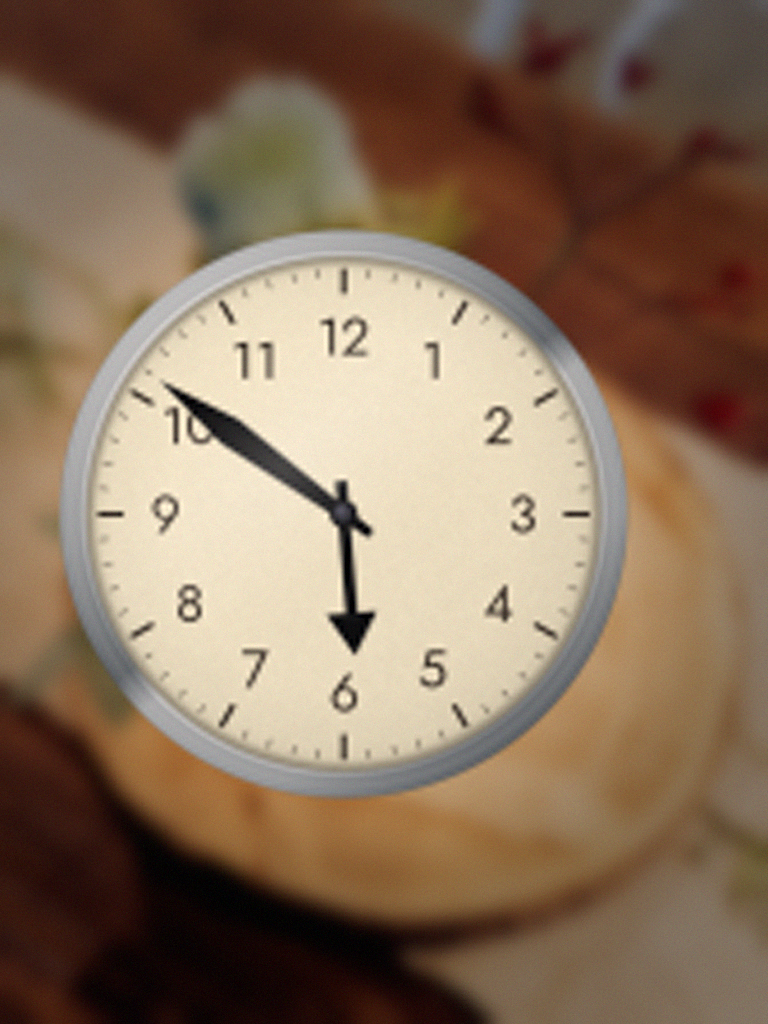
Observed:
5.51
